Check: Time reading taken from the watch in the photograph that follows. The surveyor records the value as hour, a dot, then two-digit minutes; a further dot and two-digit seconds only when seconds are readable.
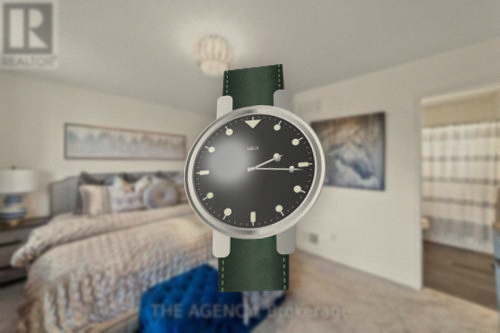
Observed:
2.16
